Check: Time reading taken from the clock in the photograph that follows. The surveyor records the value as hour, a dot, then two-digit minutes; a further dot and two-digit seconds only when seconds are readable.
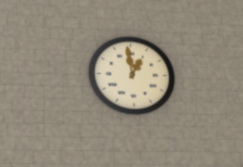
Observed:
12.59
